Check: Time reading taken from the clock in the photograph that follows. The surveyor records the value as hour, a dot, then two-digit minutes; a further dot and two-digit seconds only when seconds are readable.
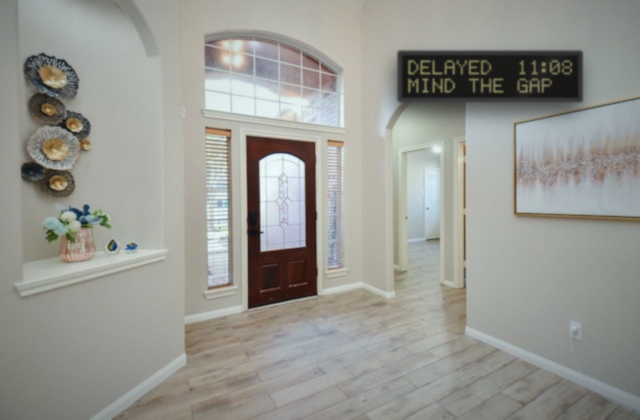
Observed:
11.08
